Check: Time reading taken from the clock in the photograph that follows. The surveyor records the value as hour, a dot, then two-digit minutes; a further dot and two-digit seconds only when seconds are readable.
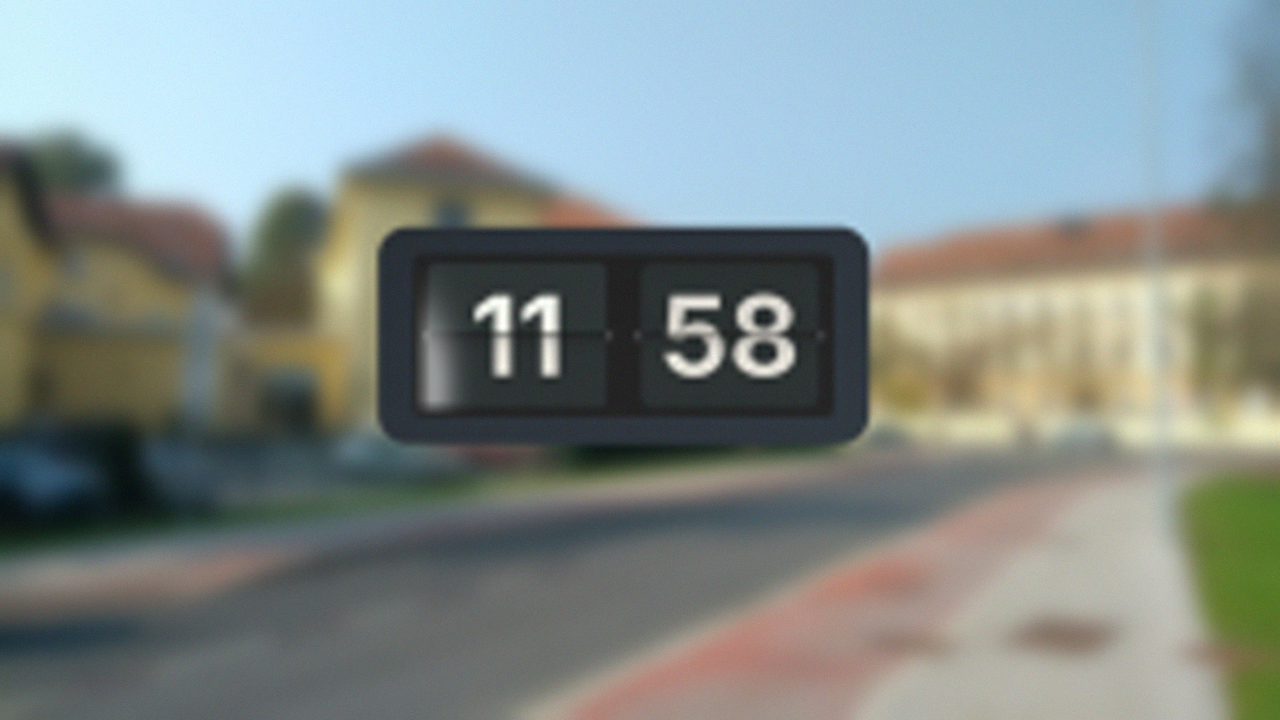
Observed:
11.58
